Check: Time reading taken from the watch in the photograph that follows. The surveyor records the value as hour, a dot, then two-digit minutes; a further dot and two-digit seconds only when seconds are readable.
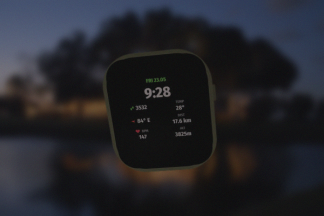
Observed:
9.28
